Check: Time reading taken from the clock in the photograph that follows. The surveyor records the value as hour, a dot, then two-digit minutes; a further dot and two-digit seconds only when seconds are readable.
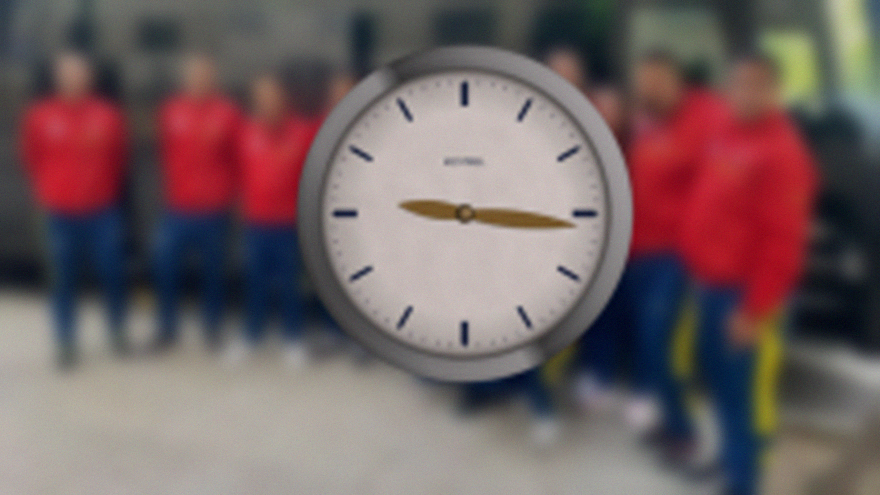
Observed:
9.16
